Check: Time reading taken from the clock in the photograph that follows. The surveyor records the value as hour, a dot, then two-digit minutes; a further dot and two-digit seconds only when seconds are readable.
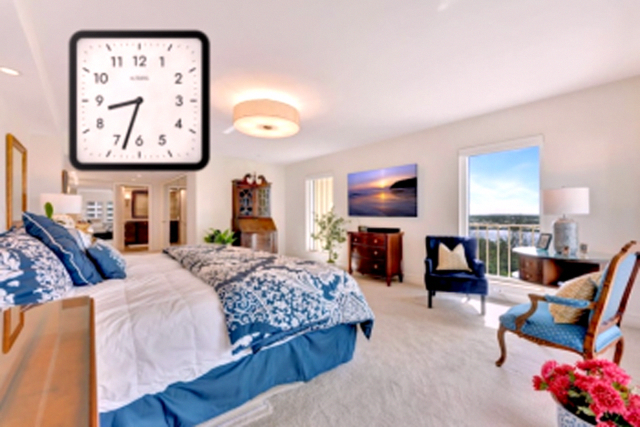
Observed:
8.33
